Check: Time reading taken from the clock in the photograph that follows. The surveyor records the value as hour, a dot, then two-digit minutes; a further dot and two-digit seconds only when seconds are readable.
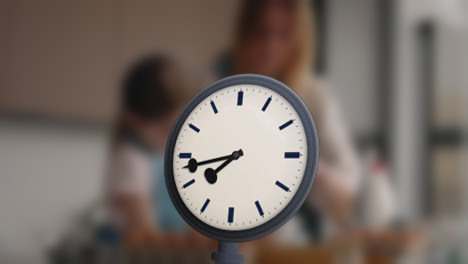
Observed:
7.43
